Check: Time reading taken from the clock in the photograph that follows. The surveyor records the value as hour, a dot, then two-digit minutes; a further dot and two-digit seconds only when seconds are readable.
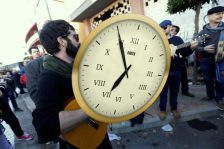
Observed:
6.55
